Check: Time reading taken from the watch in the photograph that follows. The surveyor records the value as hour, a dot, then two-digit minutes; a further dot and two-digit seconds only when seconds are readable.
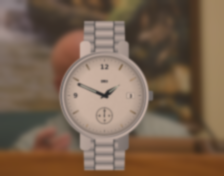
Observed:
1.49
